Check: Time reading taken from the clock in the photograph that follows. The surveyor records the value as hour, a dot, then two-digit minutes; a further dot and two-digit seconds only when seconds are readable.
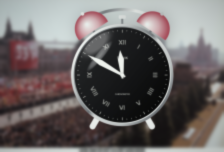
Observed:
11.50
